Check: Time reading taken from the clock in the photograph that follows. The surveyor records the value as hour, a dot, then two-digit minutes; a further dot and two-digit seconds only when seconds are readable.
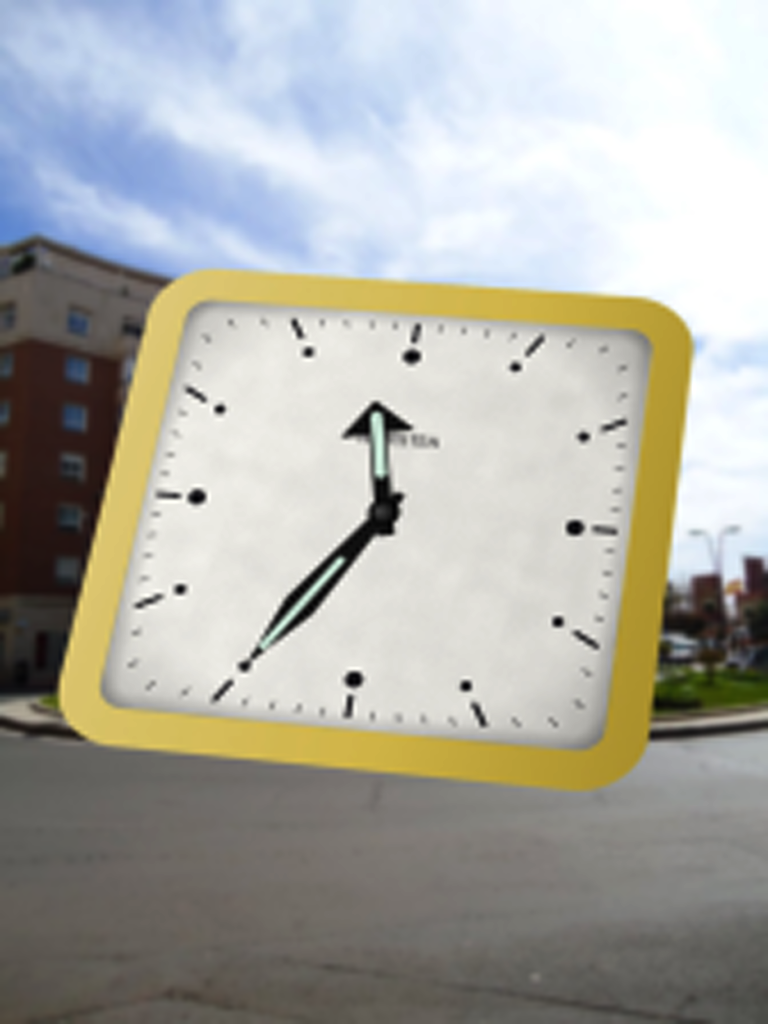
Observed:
11.35
